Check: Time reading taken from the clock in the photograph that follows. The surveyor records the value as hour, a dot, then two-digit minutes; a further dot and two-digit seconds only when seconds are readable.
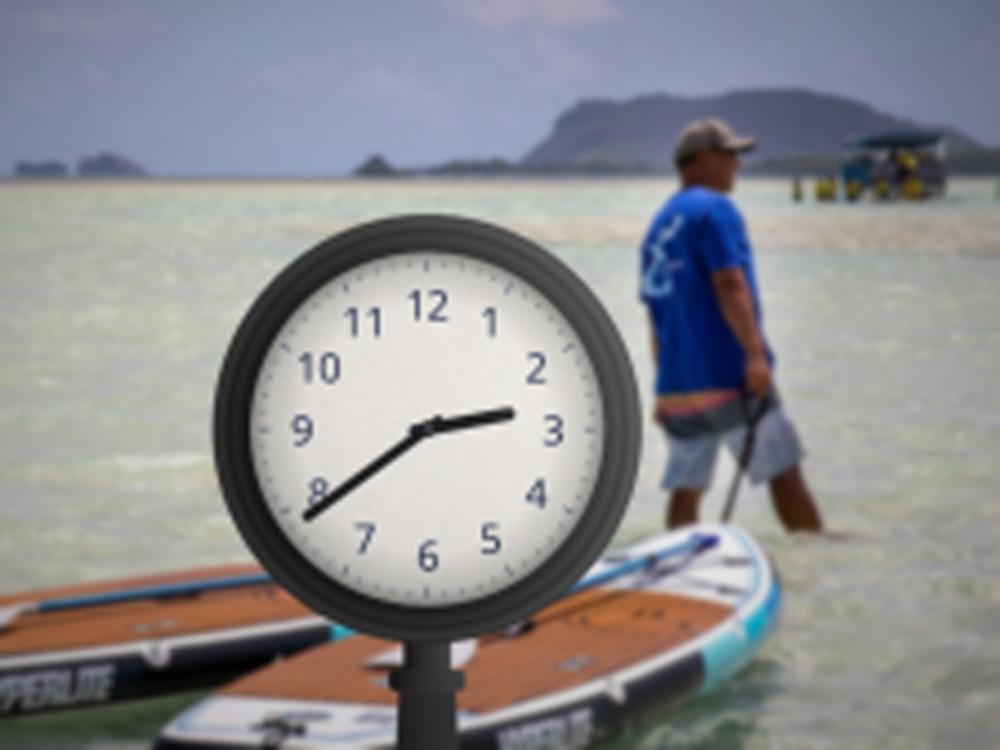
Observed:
2.39
